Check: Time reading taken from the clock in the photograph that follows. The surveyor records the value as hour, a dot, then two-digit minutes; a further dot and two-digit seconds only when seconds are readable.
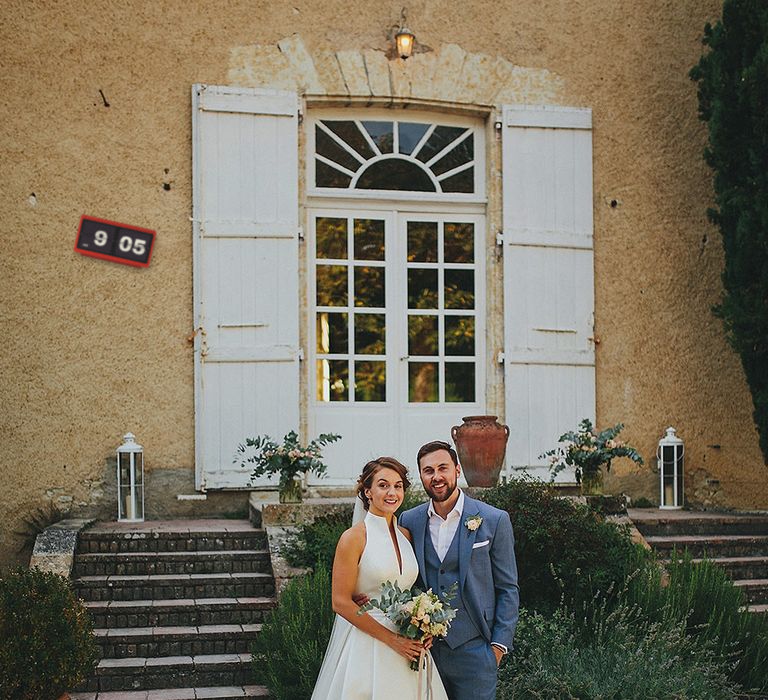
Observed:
9.05
